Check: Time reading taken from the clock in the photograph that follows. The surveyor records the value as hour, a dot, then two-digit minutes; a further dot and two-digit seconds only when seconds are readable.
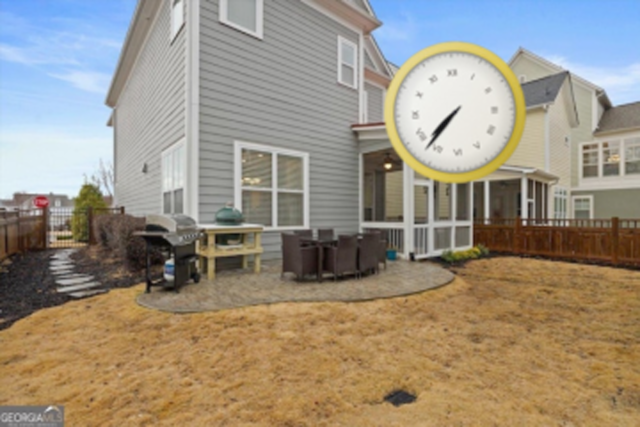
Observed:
7.37
